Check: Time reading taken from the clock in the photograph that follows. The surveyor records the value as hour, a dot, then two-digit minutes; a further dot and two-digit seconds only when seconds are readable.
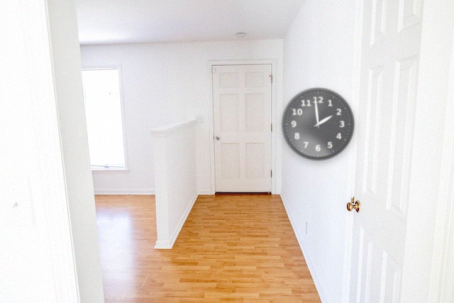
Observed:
1.59
